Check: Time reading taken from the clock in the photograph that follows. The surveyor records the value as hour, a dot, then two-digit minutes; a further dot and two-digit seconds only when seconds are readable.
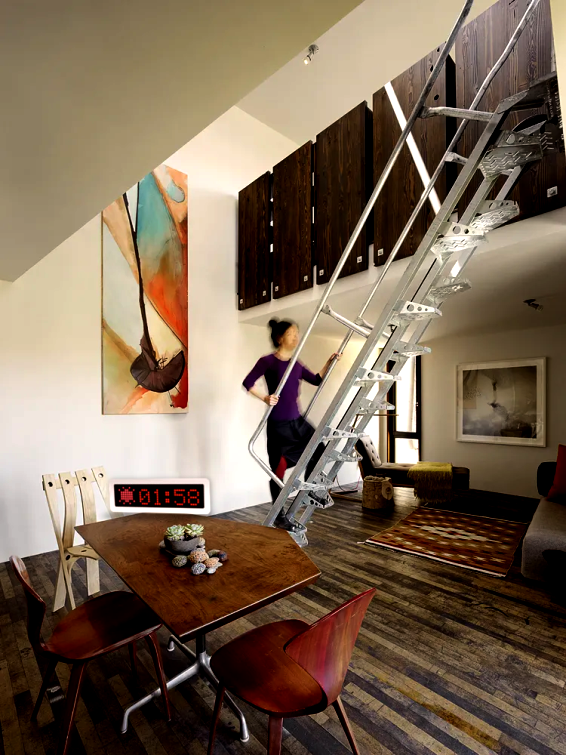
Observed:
1.58
